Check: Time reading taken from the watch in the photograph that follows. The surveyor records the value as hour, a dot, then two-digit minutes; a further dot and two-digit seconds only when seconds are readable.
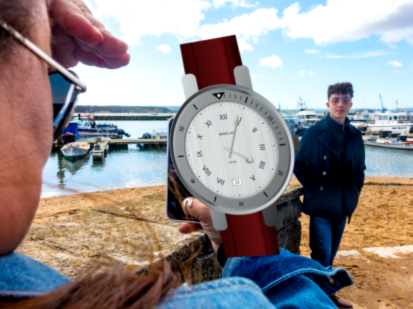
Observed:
4.04
